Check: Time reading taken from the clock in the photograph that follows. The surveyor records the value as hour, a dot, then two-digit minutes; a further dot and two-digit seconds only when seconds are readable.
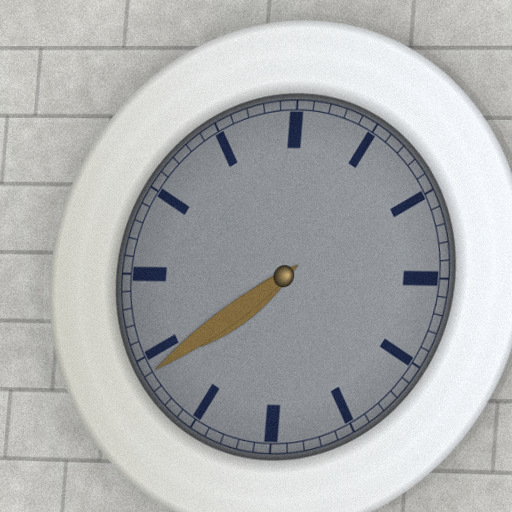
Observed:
7.39
